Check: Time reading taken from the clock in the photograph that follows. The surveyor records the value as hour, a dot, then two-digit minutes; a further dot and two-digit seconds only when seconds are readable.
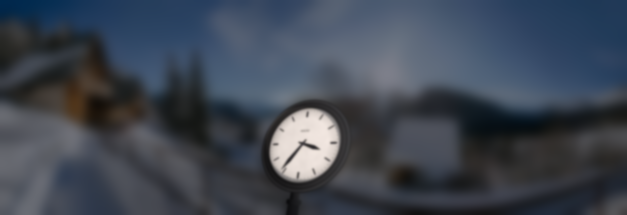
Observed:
3.36
